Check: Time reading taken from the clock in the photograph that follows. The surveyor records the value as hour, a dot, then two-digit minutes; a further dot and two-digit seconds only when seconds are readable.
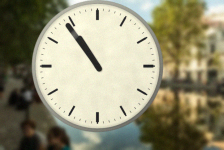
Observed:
10.54
